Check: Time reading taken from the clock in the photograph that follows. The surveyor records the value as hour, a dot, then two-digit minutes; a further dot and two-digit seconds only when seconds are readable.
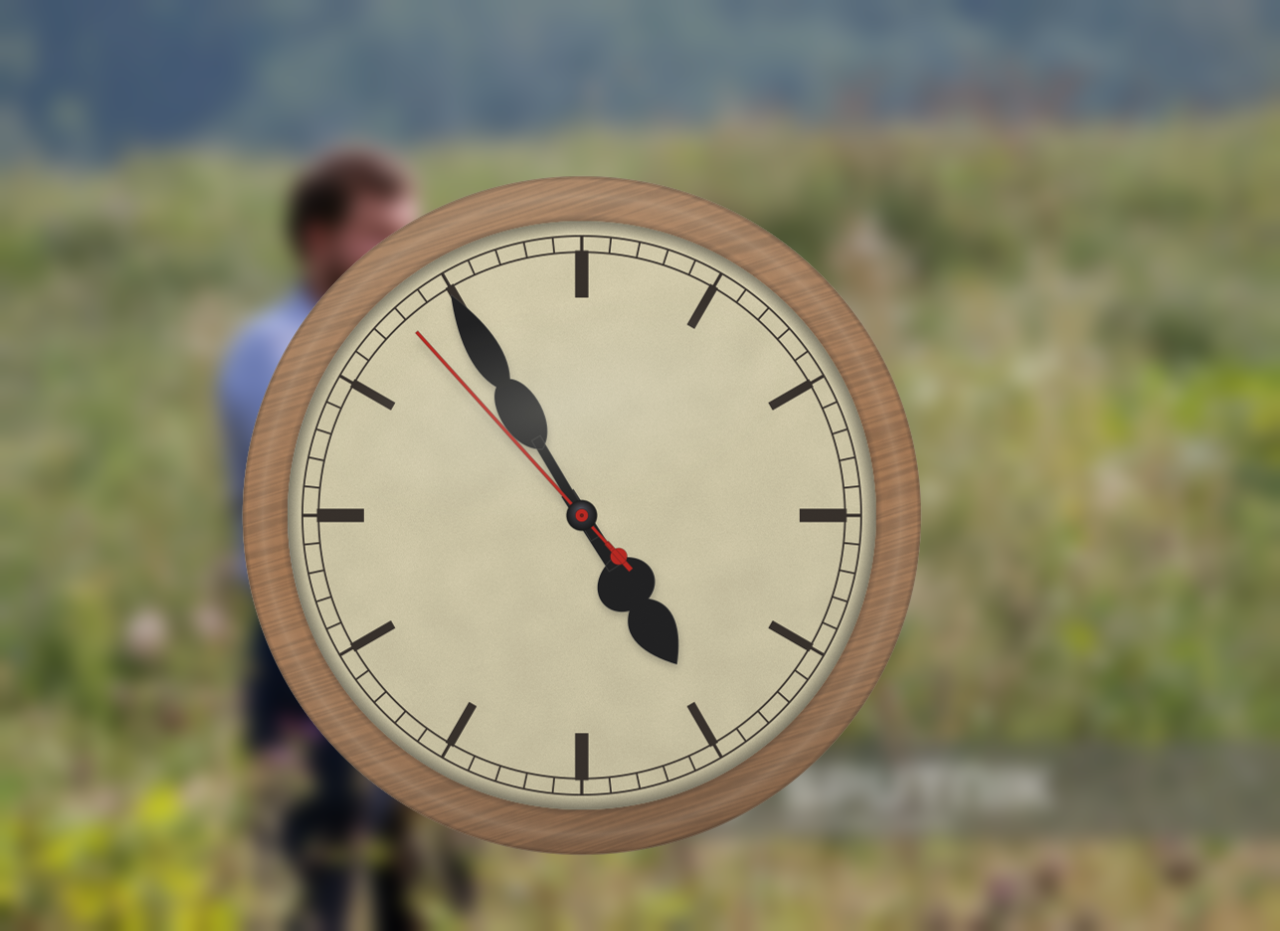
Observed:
4.54.53
